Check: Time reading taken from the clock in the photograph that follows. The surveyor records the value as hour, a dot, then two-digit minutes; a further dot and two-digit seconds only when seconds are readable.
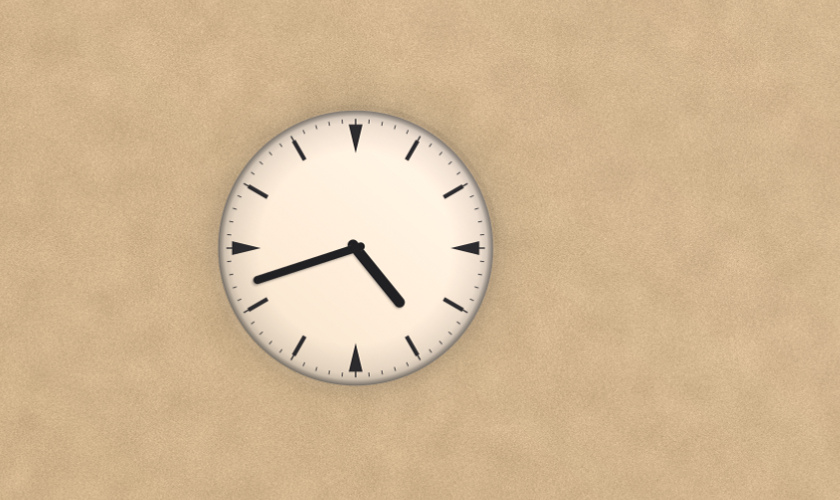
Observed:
4.42
